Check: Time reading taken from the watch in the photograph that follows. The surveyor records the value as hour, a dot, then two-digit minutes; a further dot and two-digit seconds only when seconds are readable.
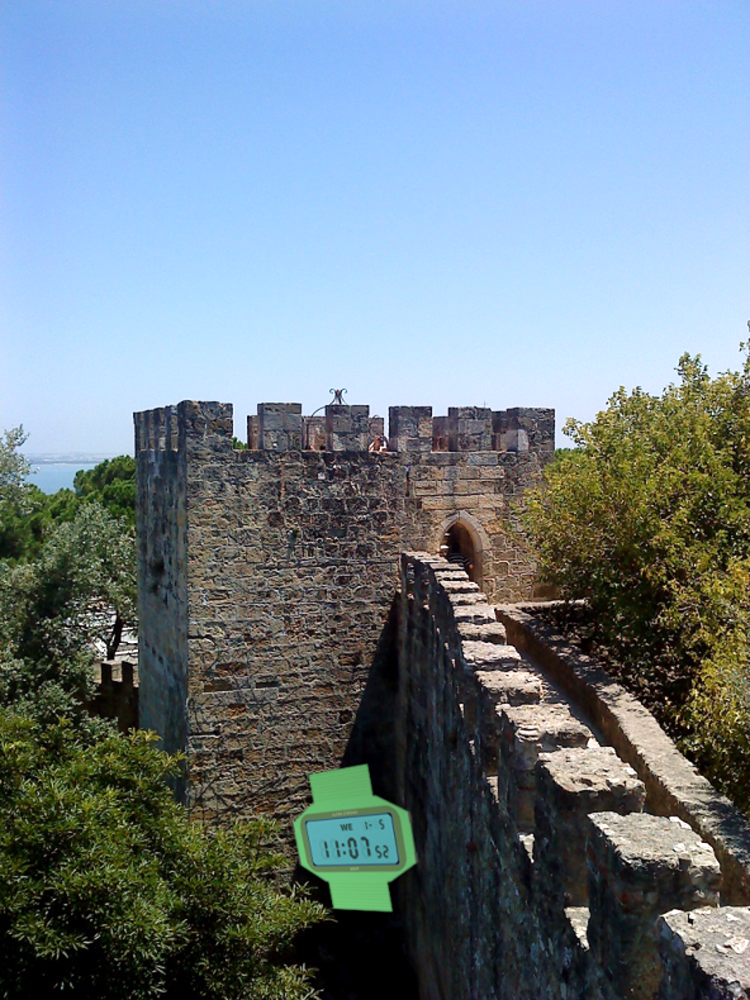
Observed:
11.07.52
